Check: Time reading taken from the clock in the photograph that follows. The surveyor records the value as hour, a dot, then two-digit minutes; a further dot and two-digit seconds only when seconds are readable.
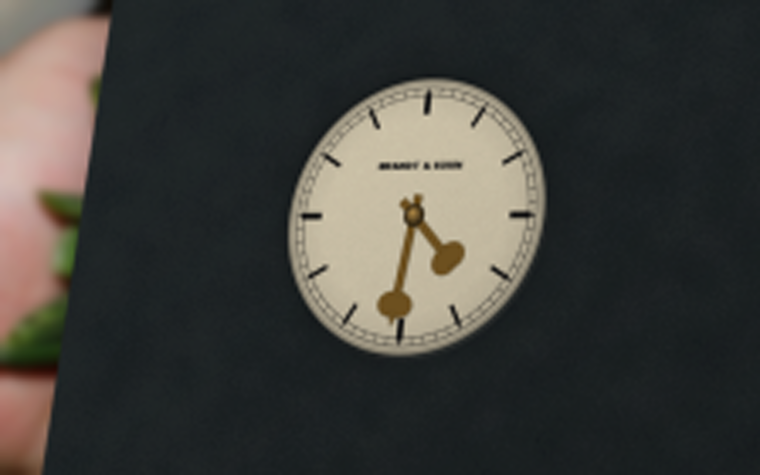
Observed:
4.31
